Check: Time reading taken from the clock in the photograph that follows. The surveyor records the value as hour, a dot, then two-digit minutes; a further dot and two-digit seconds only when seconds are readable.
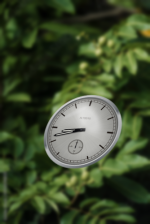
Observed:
8.42
